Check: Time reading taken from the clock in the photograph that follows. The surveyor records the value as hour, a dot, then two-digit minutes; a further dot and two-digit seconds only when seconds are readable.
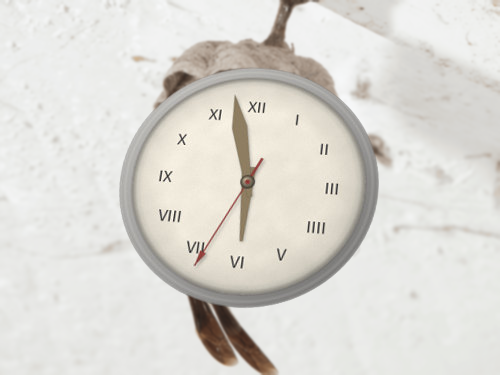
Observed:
5.57.34
